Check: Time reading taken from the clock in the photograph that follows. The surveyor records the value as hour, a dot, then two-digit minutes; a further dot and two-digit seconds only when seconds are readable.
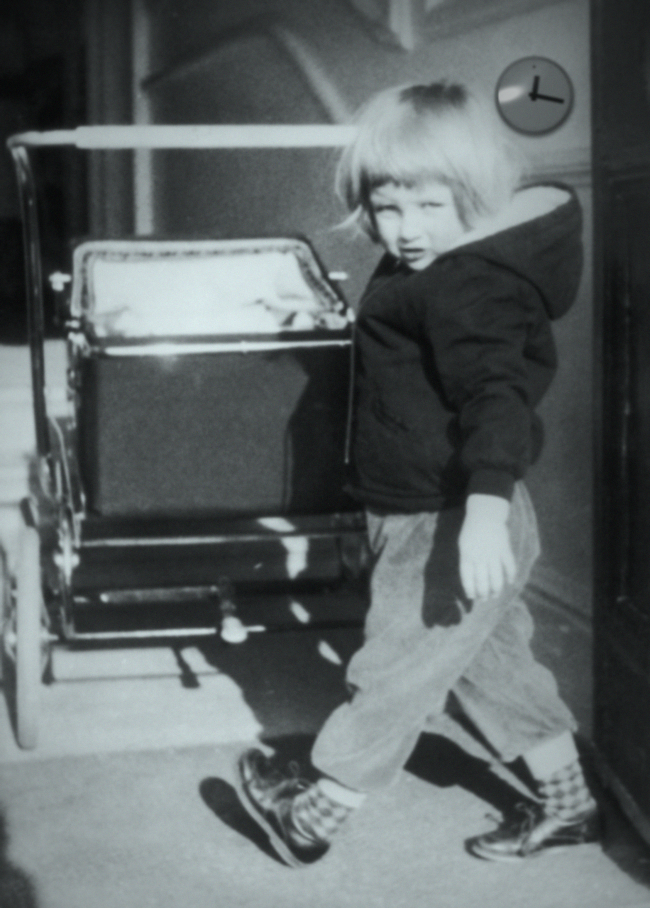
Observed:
12.17
